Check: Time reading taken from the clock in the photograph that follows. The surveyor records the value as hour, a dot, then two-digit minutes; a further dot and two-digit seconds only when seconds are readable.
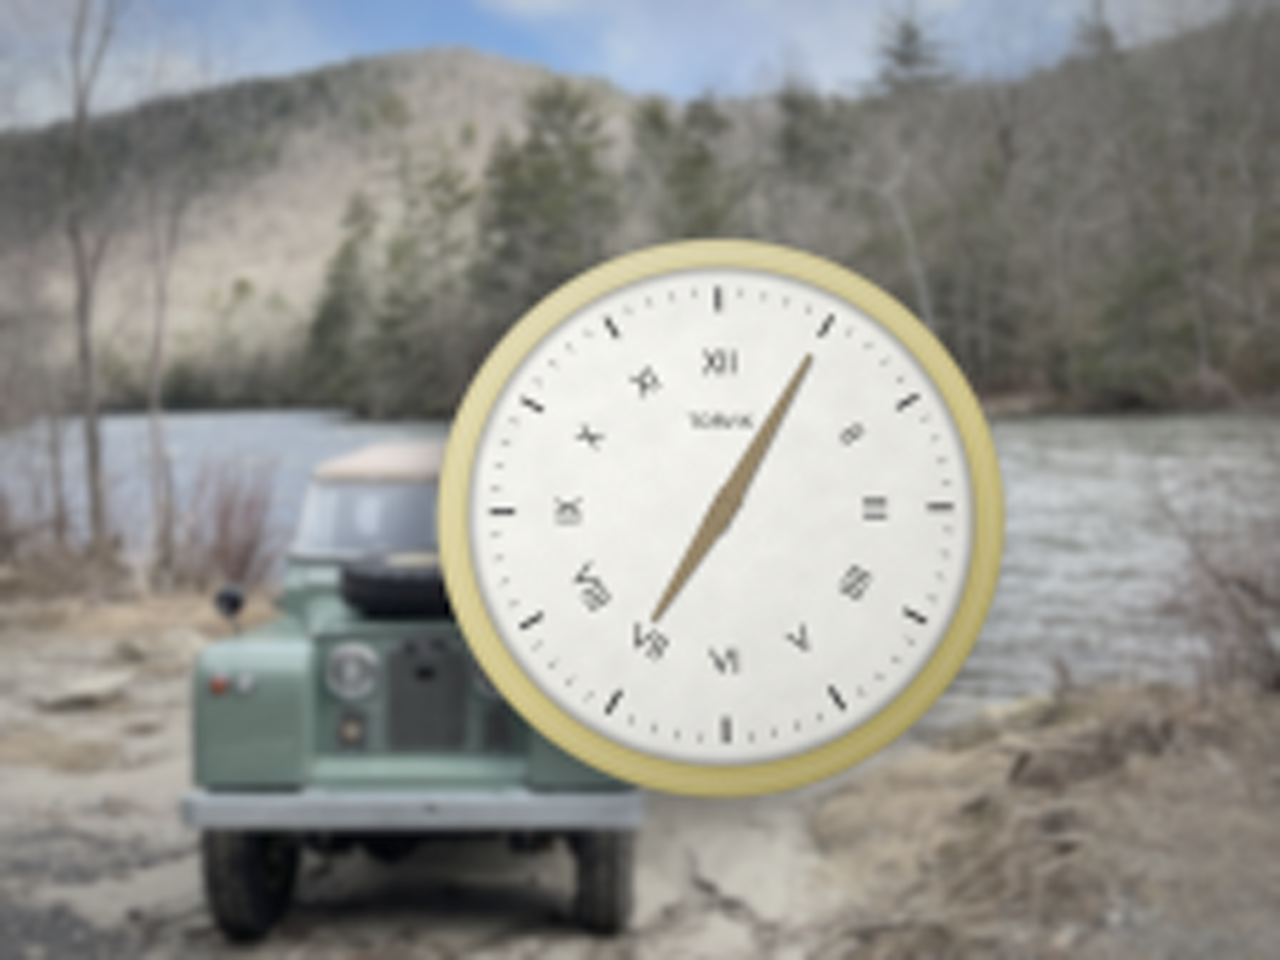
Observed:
7.05
